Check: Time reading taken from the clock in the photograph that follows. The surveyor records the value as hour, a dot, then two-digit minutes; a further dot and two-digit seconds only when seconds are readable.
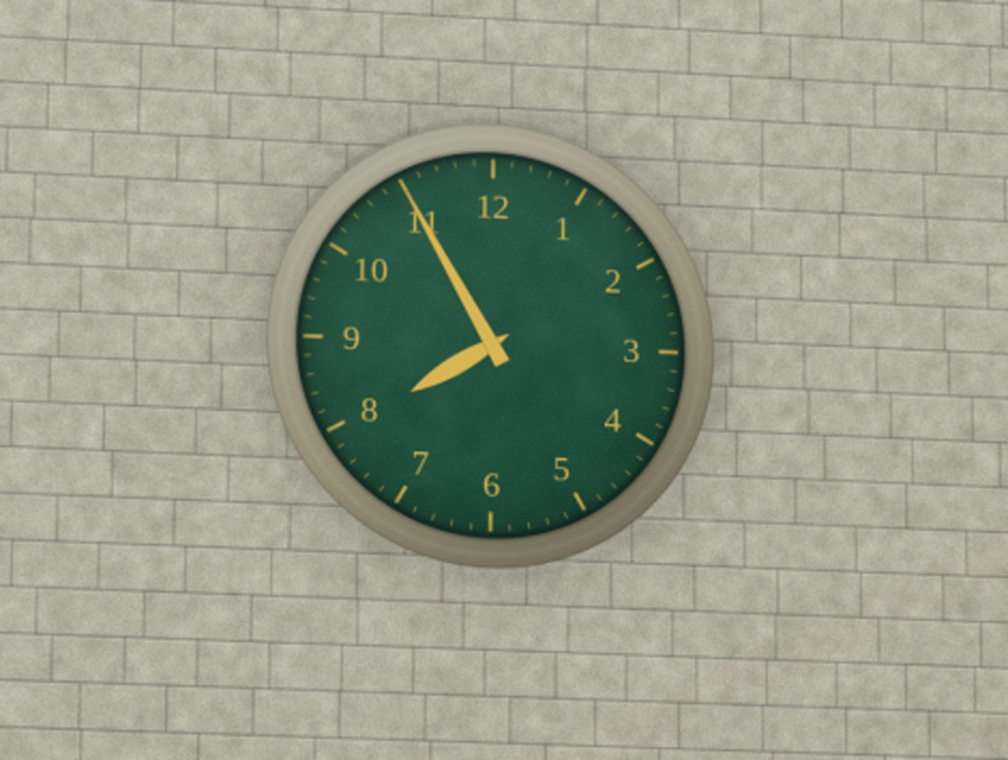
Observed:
7.55
